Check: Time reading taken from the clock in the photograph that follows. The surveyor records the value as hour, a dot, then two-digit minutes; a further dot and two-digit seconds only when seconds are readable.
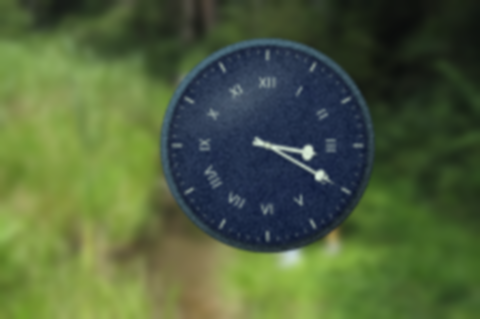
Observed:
3.20
